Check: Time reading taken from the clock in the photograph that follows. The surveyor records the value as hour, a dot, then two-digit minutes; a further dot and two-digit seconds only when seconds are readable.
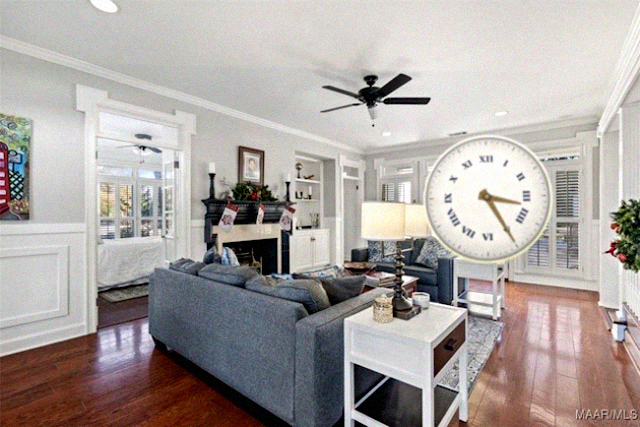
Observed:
3.25
